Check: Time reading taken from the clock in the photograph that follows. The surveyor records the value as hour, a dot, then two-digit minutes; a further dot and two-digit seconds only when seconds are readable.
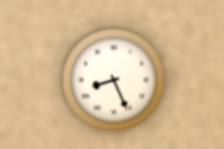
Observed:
8.26
